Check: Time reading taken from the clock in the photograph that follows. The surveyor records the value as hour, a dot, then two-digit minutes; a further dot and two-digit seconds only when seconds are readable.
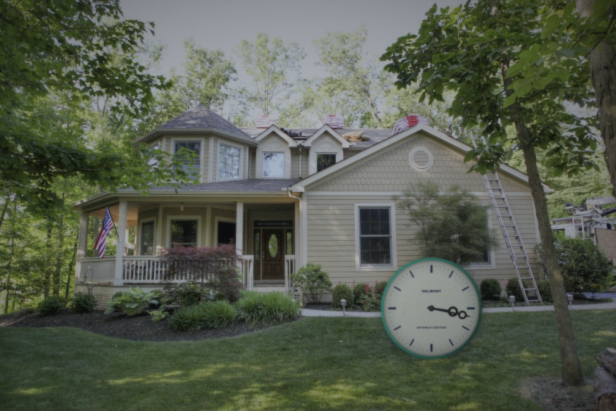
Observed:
3.17
